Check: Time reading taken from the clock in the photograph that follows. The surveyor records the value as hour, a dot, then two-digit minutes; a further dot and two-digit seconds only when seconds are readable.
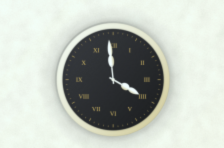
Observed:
3.59
